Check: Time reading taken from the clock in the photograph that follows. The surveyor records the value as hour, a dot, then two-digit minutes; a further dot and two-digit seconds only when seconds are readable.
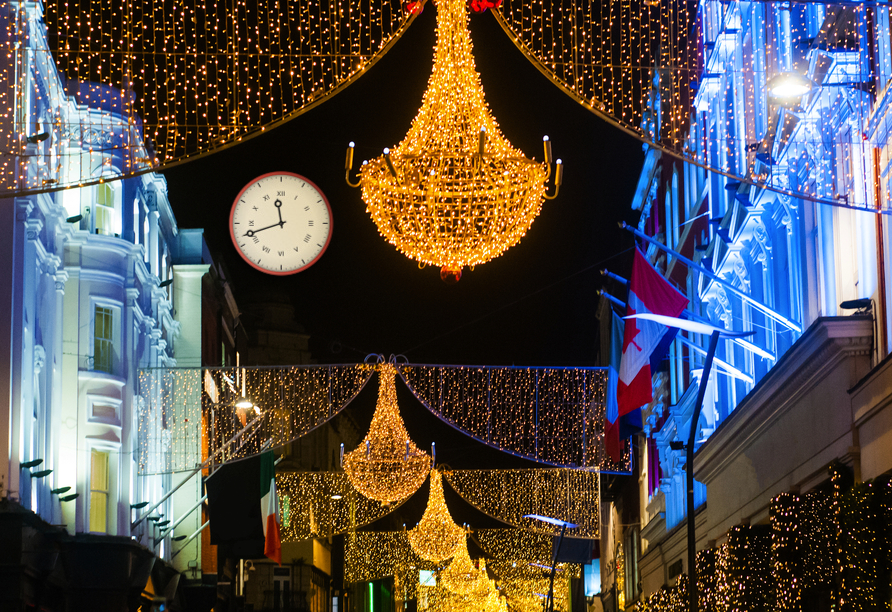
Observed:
11.42
